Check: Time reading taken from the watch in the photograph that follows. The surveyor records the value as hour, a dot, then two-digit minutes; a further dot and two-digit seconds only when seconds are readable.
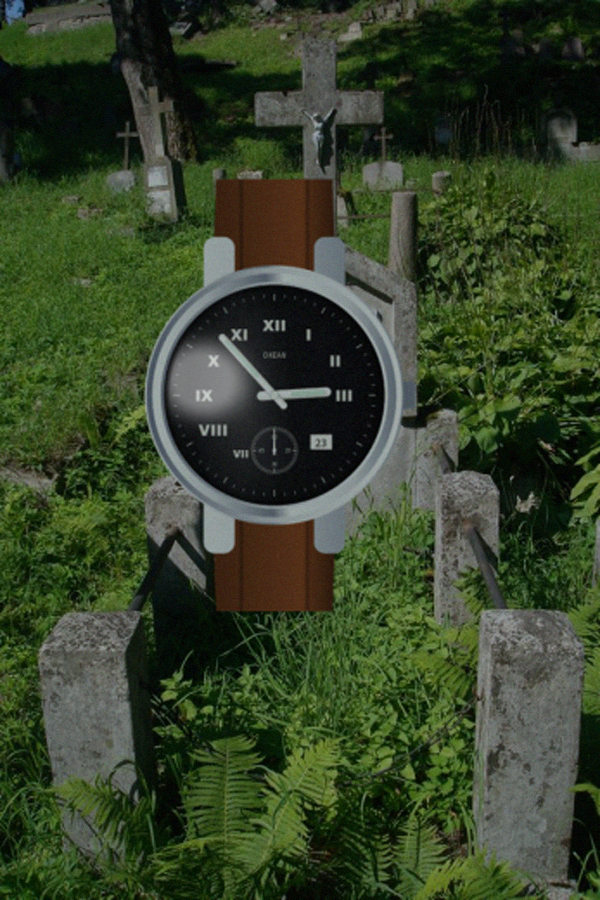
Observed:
2.53
